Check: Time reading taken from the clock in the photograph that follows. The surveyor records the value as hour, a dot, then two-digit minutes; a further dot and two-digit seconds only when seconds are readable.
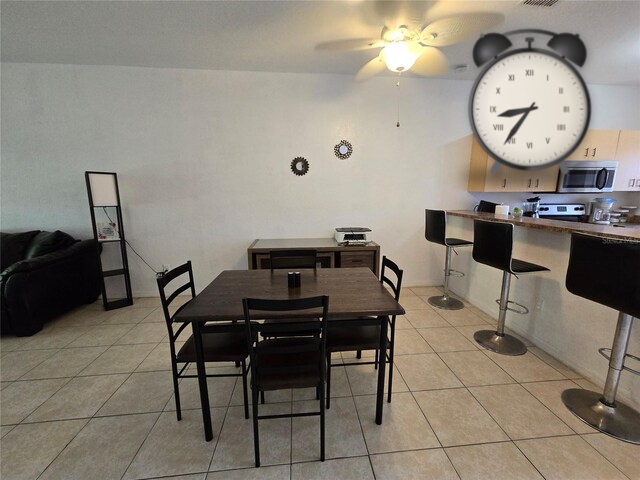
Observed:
8.36
